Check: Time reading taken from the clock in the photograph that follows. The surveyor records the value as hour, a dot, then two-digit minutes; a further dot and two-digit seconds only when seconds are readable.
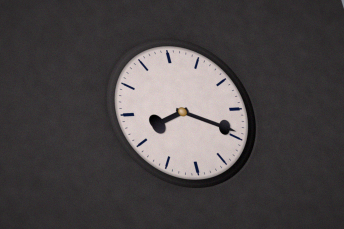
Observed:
8.19
